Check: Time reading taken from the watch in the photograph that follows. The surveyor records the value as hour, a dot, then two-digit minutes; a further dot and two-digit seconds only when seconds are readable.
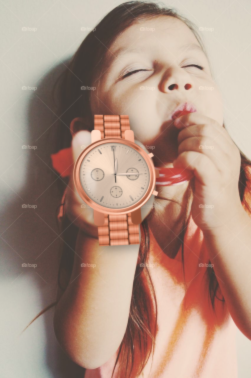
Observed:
12.15
